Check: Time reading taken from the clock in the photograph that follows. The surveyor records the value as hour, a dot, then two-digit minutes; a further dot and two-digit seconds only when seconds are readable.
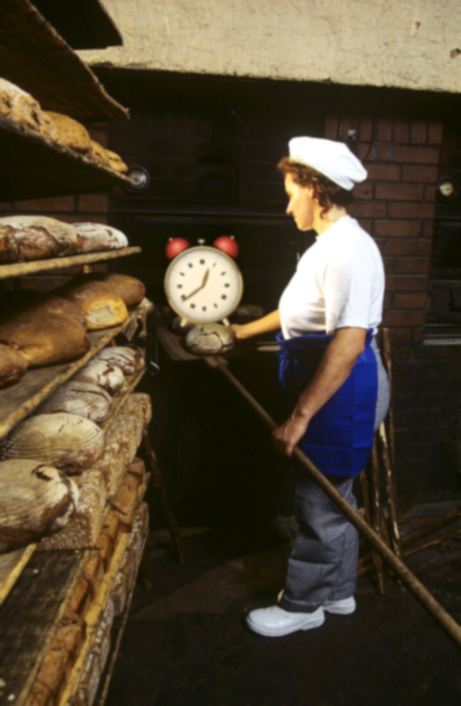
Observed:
12.39
